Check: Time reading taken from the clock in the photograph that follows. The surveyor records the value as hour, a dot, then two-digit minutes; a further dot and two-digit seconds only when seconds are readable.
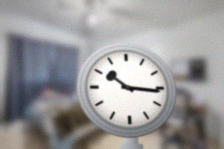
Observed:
10.16
